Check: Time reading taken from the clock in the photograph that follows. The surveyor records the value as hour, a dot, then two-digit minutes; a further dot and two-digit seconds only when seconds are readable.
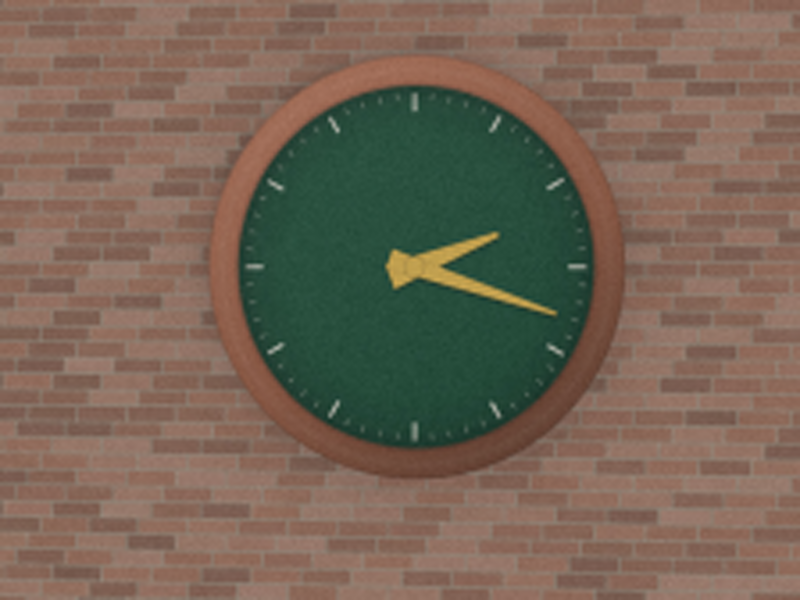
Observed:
2.18
